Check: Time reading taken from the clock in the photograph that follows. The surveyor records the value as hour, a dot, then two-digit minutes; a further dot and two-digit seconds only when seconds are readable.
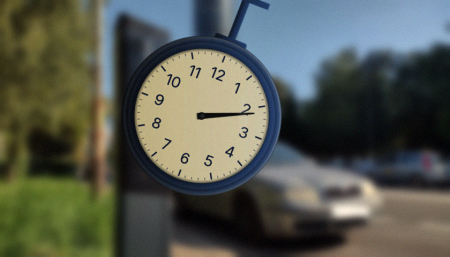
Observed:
2.11
